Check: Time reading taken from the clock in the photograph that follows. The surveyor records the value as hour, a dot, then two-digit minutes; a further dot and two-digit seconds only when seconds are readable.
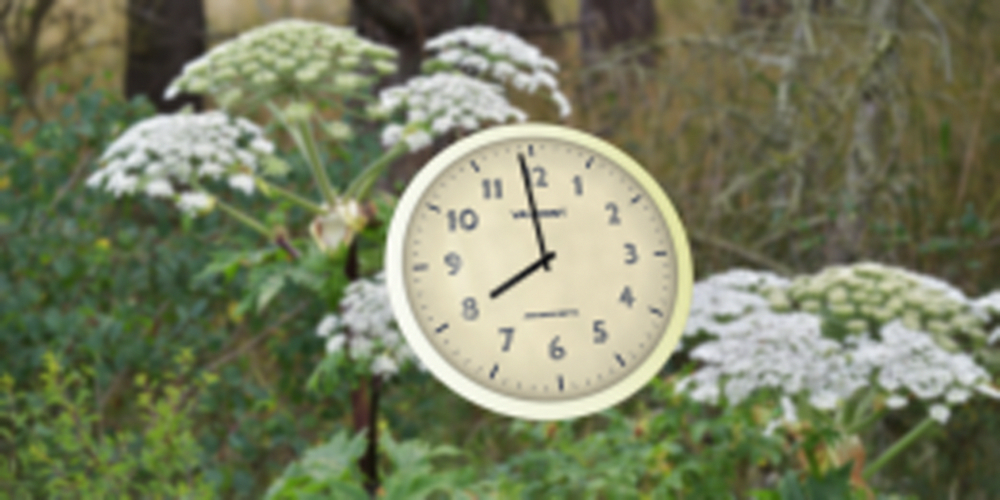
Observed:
7.59
